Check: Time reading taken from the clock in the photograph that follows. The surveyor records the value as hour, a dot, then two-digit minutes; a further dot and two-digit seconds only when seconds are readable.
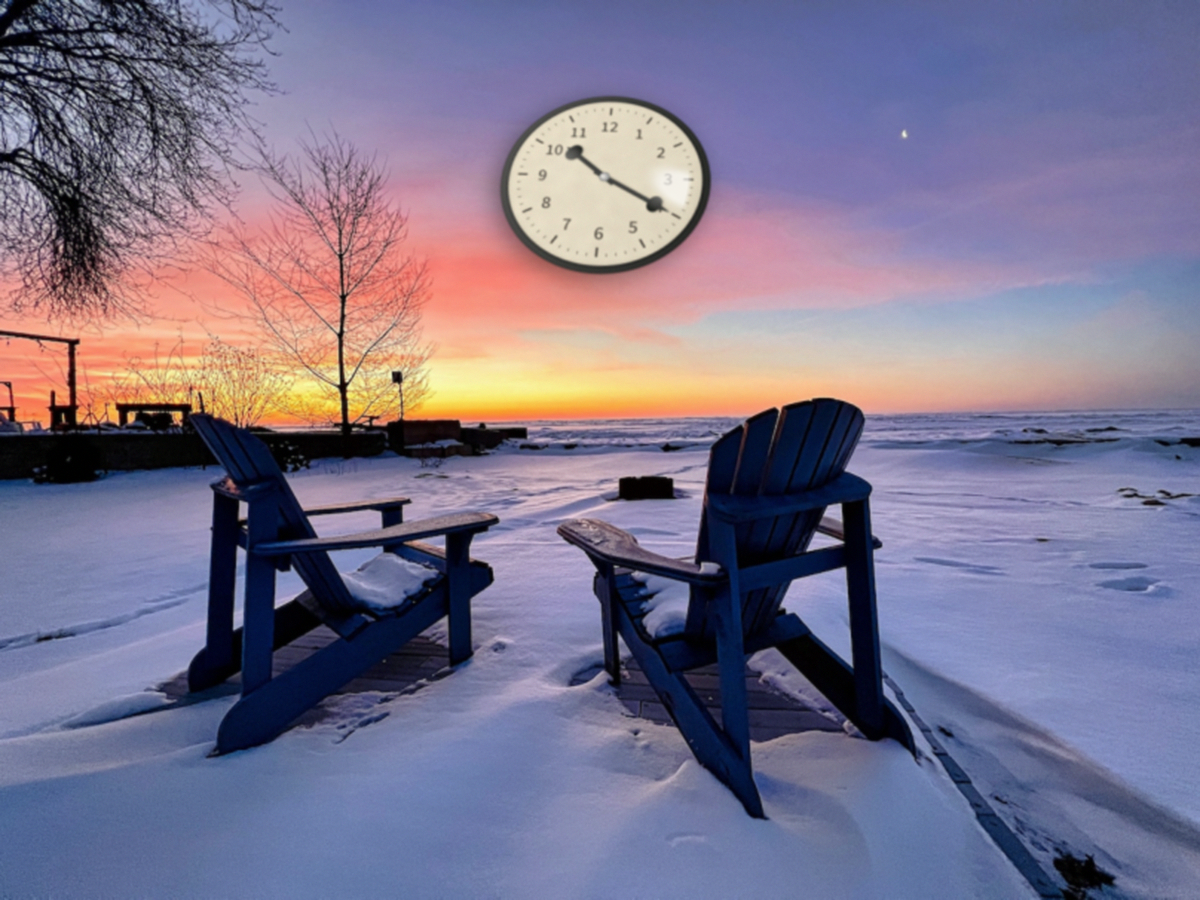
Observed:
10.20
